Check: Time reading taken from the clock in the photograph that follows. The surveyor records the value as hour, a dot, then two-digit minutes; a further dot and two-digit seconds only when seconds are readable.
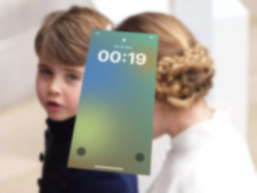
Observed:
0.19
